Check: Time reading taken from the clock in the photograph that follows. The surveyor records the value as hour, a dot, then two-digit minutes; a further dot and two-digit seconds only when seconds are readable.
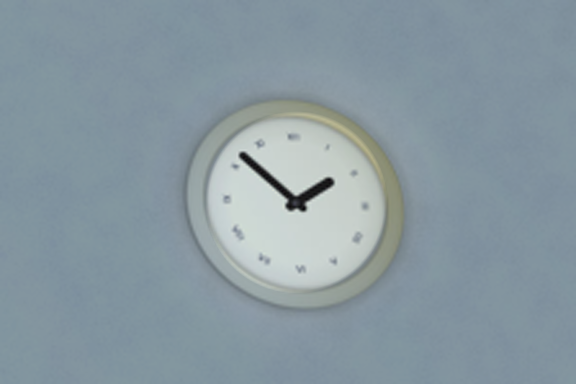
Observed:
1.52
